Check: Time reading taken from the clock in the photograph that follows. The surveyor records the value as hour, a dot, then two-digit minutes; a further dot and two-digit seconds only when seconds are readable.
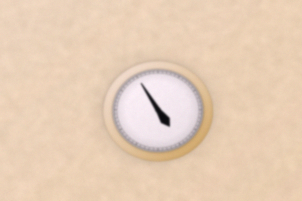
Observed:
4.55
